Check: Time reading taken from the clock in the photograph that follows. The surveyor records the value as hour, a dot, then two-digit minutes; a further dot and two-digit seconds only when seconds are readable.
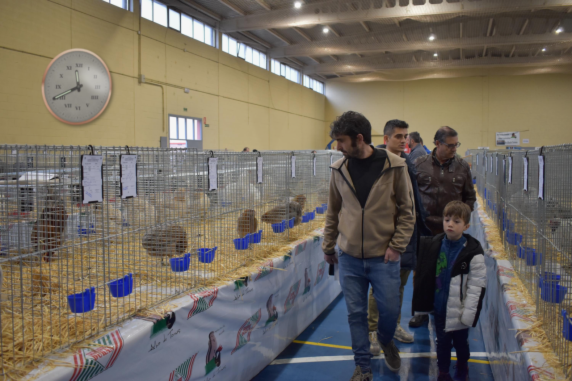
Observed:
11.41
